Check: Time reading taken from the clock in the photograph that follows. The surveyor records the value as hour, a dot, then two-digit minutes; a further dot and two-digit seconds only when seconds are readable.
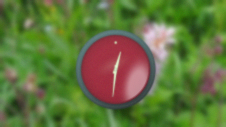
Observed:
12.31
